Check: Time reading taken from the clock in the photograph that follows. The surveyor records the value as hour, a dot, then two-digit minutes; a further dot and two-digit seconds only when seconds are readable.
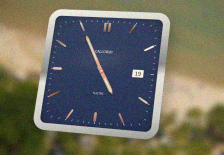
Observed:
4.55
